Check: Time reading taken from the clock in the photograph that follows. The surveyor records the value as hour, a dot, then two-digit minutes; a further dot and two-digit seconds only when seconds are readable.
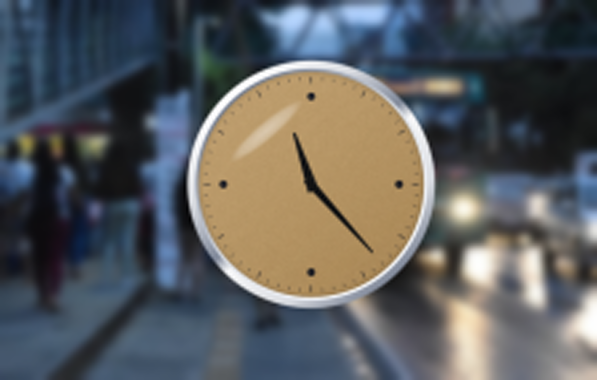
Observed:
11.23
